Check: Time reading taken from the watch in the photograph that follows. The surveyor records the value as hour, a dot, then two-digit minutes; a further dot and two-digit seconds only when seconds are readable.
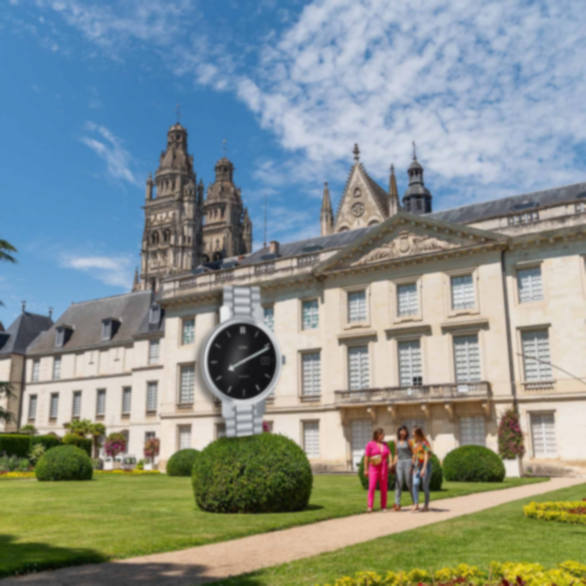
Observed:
8.11
